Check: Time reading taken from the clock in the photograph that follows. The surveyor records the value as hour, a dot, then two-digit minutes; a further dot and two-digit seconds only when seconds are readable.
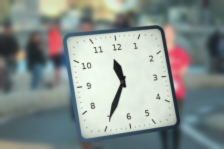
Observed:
11.35
